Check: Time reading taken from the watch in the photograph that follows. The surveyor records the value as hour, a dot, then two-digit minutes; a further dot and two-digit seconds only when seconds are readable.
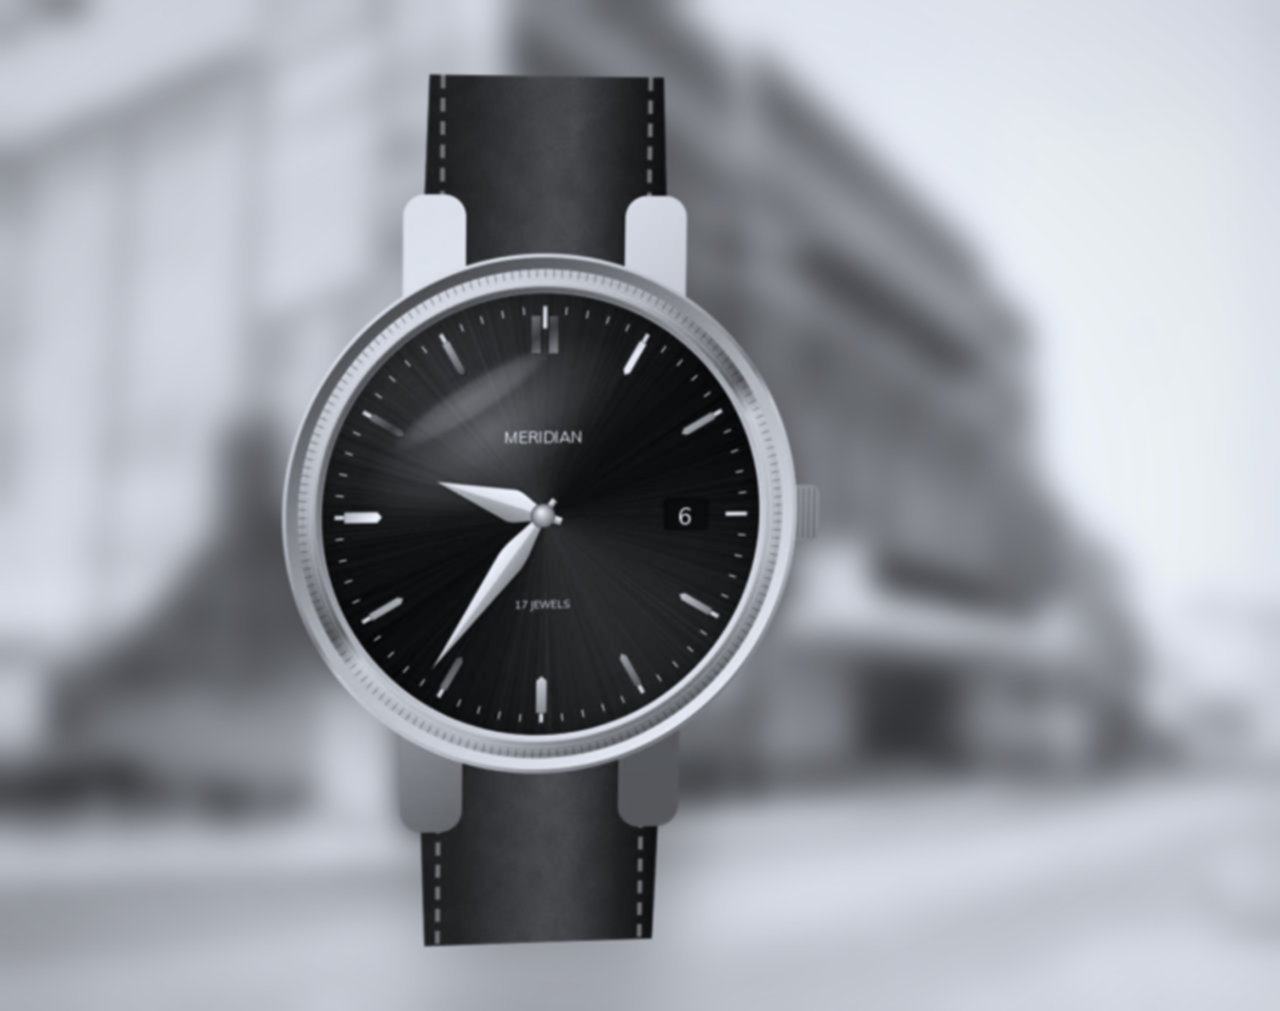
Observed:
9.36
